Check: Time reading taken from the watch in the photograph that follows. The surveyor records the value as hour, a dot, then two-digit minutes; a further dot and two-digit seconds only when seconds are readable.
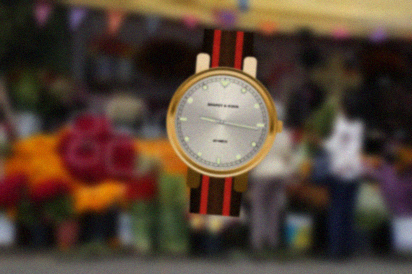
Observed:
9.16
